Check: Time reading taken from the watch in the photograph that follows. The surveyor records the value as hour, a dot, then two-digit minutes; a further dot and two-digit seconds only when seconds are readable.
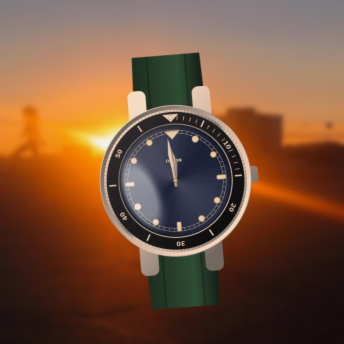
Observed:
11.59
